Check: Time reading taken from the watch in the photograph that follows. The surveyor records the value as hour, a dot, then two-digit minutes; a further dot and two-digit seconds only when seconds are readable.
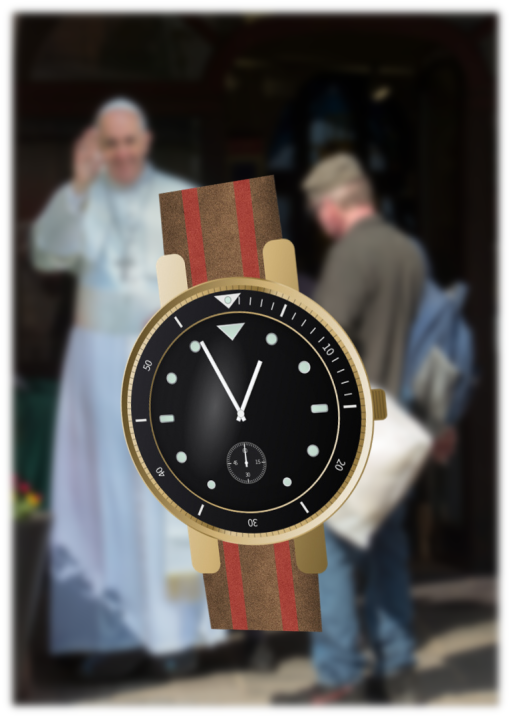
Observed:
12.56
